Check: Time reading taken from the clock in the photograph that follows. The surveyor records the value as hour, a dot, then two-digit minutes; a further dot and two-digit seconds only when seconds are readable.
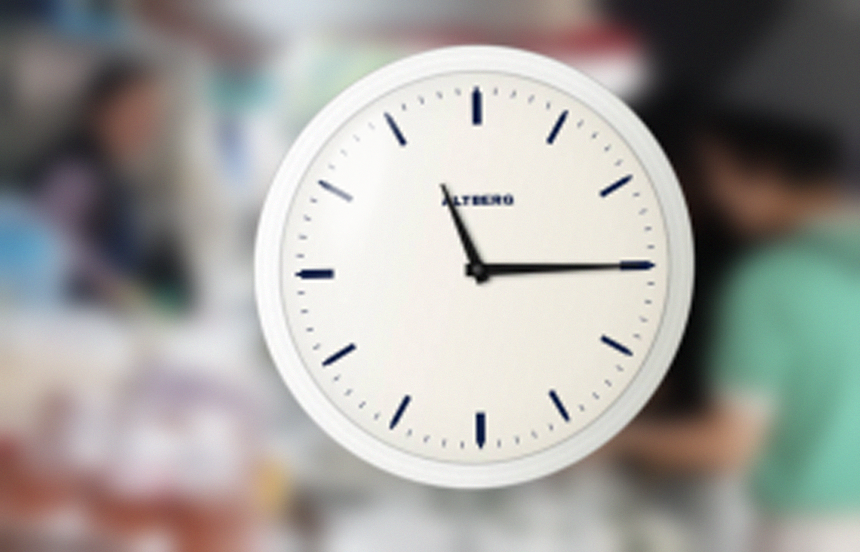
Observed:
11.15
